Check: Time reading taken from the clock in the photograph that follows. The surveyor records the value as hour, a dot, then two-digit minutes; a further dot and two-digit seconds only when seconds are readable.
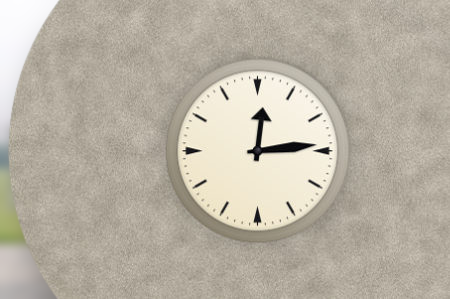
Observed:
12.14
